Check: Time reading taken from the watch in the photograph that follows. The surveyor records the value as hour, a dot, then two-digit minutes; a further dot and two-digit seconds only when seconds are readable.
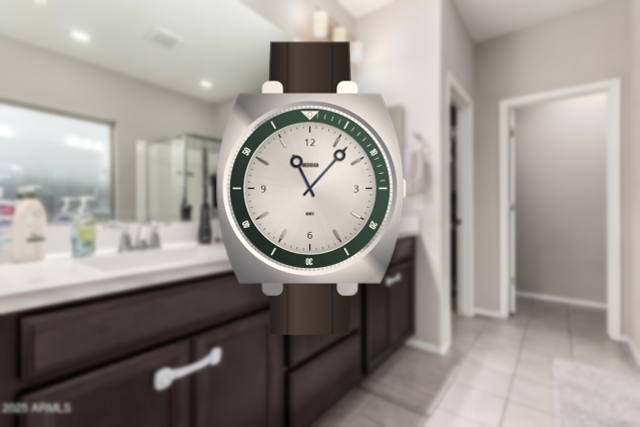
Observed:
11.07
